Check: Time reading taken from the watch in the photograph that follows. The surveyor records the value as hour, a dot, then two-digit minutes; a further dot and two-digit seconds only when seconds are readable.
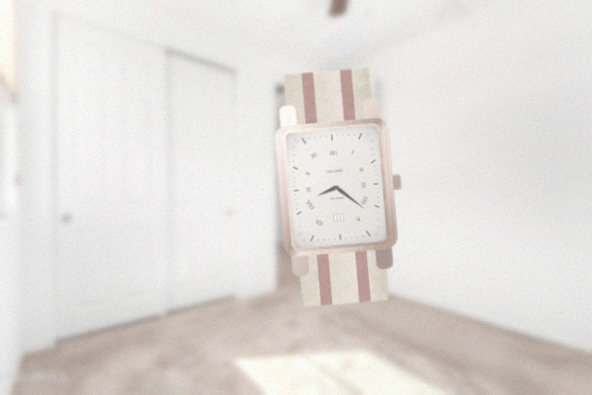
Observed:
8.22
